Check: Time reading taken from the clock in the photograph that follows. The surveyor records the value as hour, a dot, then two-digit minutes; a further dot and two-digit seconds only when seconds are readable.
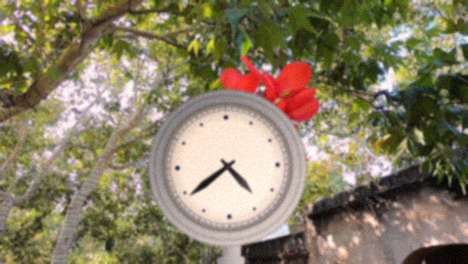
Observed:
4.39
